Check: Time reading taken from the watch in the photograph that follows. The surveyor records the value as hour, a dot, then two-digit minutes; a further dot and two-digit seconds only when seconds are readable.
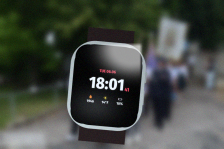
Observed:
18.01
